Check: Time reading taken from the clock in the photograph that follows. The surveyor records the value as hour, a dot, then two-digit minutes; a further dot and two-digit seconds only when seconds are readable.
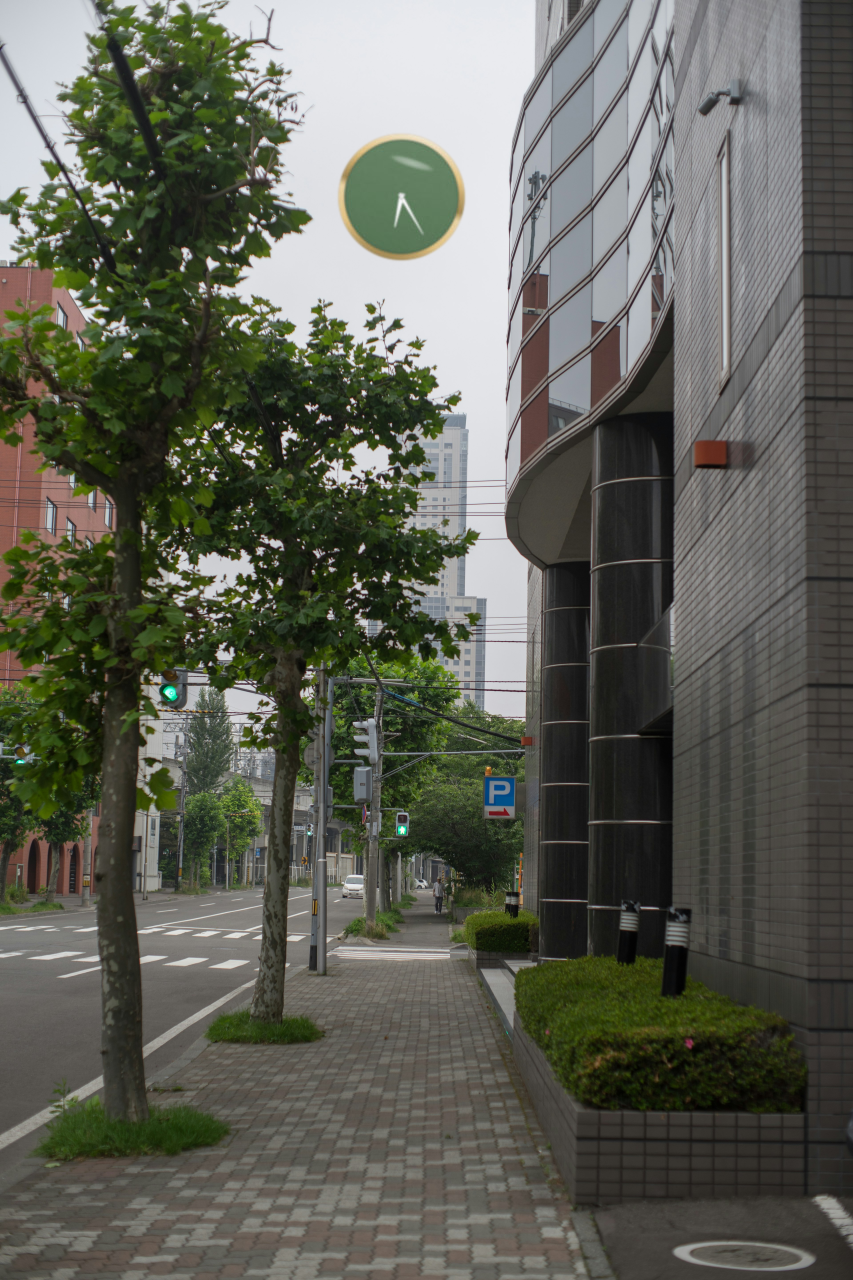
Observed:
6.25
